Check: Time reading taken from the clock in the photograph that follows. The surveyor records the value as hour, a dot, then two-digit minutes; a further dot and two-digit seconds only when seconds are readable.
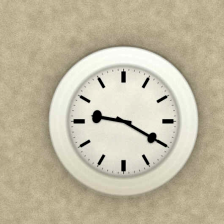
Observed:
9.20
